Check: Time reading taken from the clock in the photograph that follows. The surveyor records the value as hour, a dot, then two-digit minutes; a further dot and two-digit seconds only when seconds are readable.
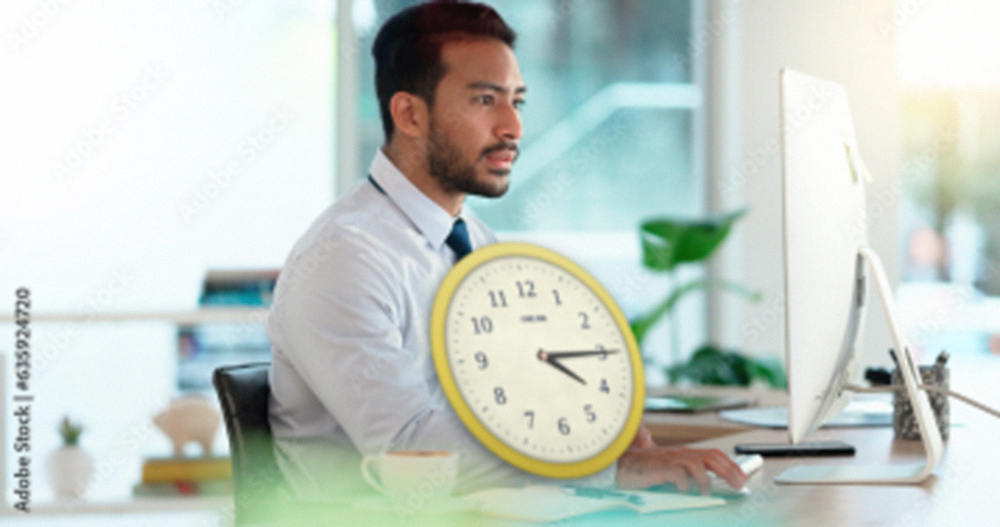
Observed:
4.15
